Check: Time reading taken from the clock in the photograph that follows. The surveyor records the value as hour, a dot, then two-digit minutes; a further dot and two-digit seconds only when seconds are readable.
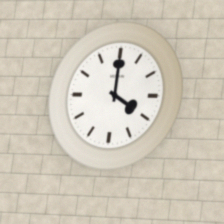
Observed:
4.00
